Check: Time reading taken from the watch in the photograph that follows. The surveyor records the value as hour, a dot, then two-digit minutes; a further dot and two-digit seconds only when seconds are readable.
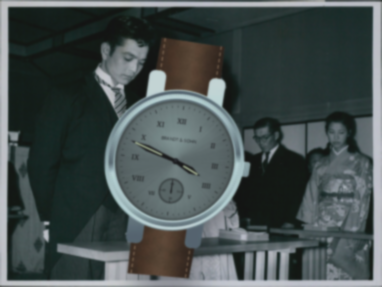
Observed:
3.48
